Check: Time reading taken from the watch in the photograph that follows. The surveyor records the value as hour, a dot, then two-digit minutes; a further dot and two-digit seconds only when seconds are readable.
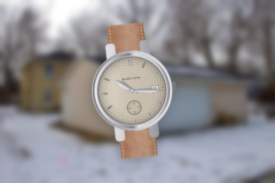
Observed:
10.16
